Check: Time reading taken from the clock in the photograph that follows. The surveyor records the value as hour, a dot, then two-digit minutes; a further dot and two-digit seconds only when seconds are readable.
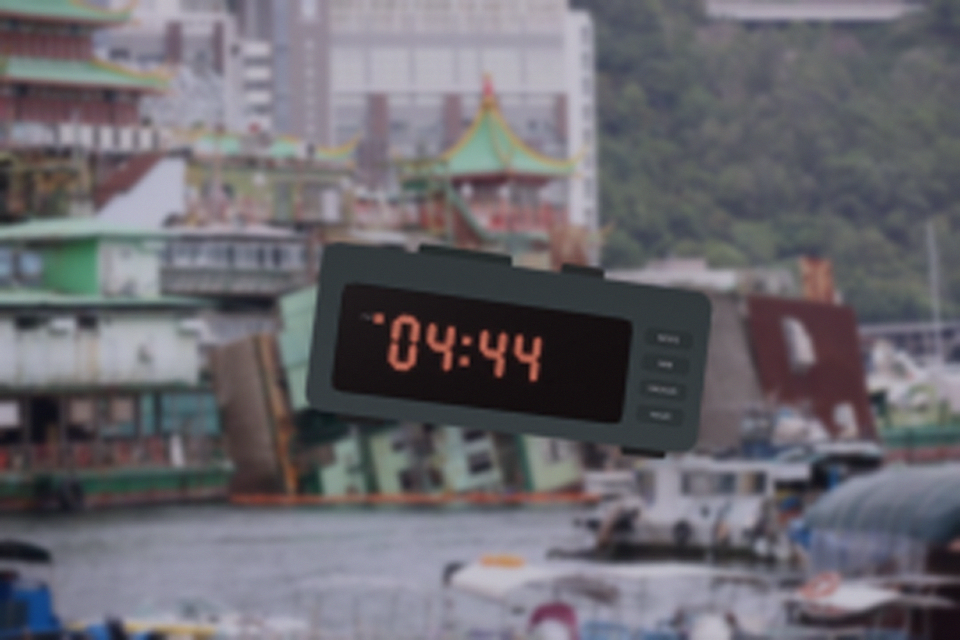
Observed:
4.44
